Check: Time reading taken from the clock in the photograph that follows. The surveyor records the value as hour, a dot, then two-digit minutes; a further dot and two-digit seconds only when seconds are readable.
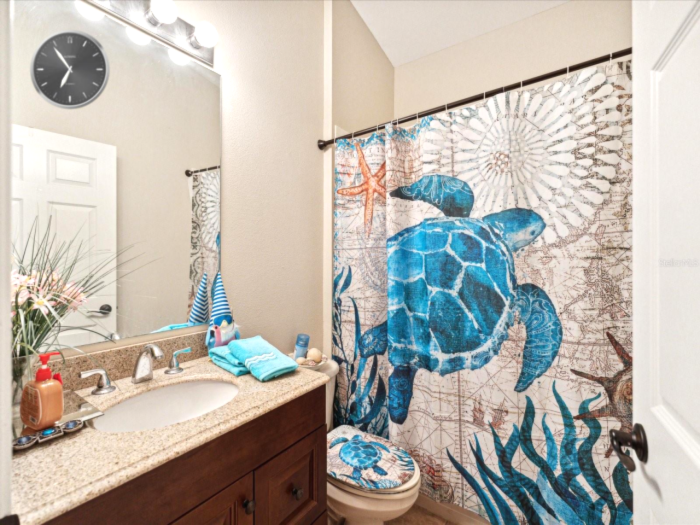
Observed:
6.54
